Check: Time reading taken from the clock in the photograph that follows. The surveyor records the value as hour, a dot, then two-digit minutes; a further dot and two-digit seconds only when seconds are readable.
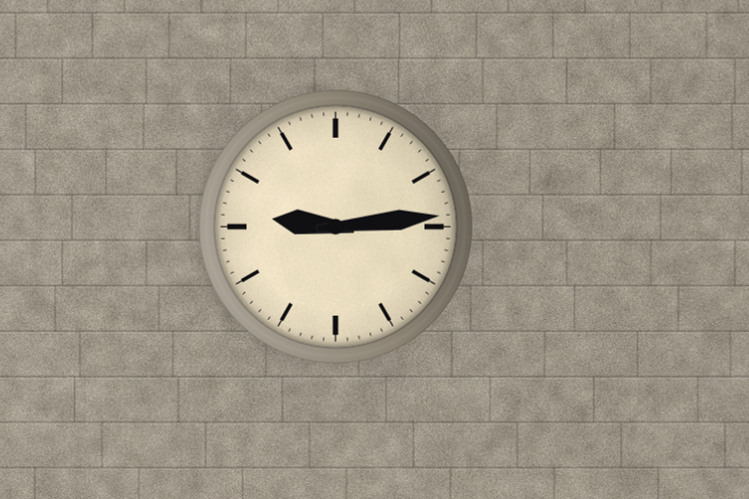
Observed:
9.14
